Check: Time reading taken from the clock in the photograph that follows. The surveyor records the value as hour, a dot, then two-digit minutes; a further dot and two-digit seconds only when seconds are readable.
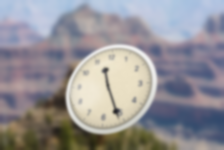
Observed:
11.26
